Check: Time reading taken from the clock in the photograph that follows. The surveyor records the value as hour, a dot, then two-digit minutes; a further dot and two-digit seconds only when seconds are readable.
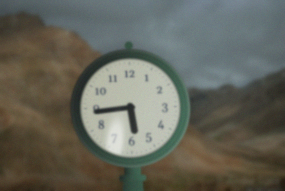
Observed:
5.44
